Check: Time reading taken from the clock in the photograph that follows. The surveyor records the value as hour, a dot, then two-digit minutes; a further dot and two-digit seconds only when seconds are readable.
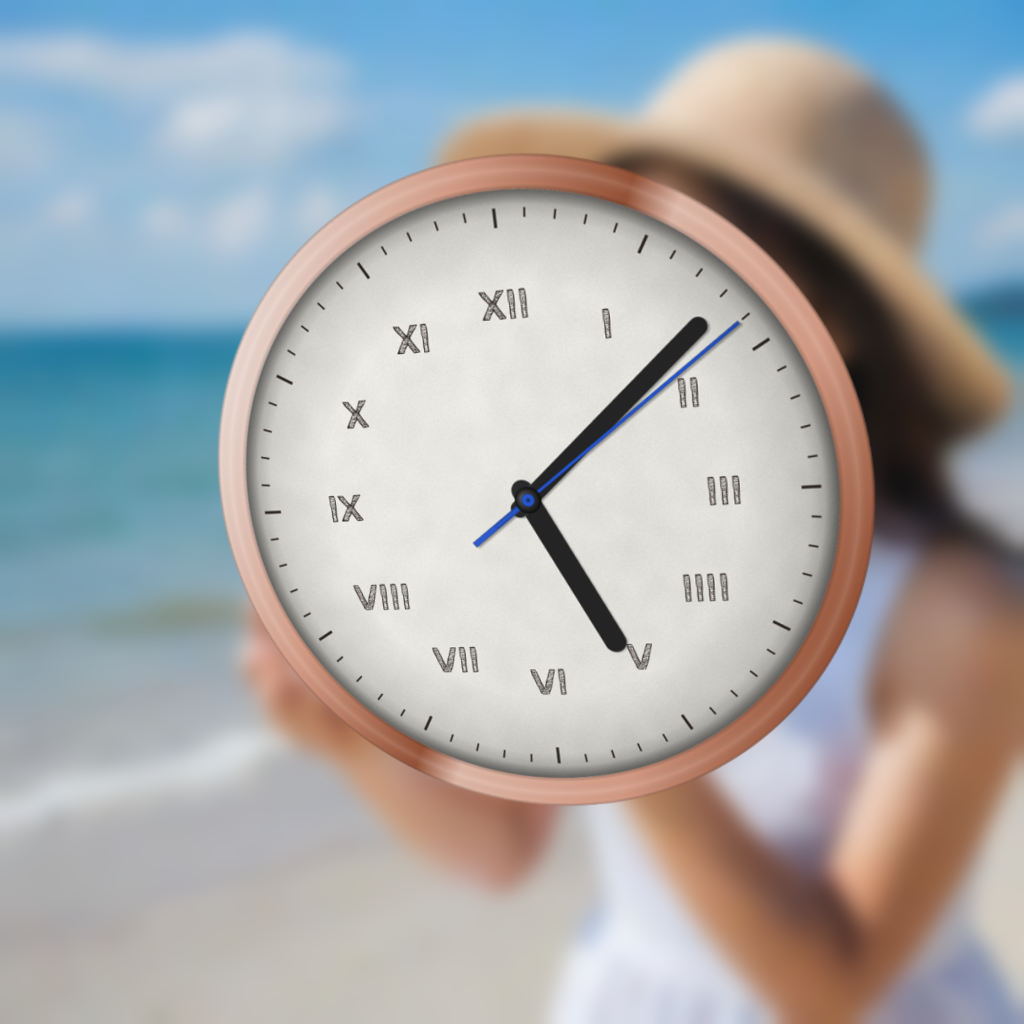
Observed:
5.08.09
